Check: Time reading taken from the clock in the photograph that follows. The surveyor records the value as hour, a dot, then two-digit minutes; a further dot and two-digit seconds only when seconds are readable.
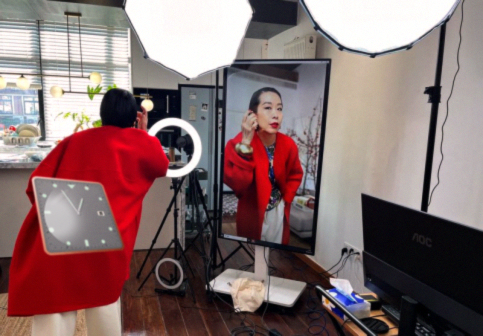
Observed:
12.56
